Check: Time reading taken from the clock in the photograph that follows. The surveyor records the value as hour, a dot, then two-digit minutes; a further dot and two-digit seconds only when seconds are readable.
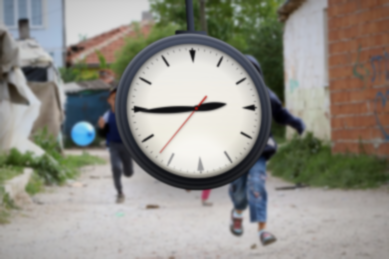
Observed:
2.44.37
